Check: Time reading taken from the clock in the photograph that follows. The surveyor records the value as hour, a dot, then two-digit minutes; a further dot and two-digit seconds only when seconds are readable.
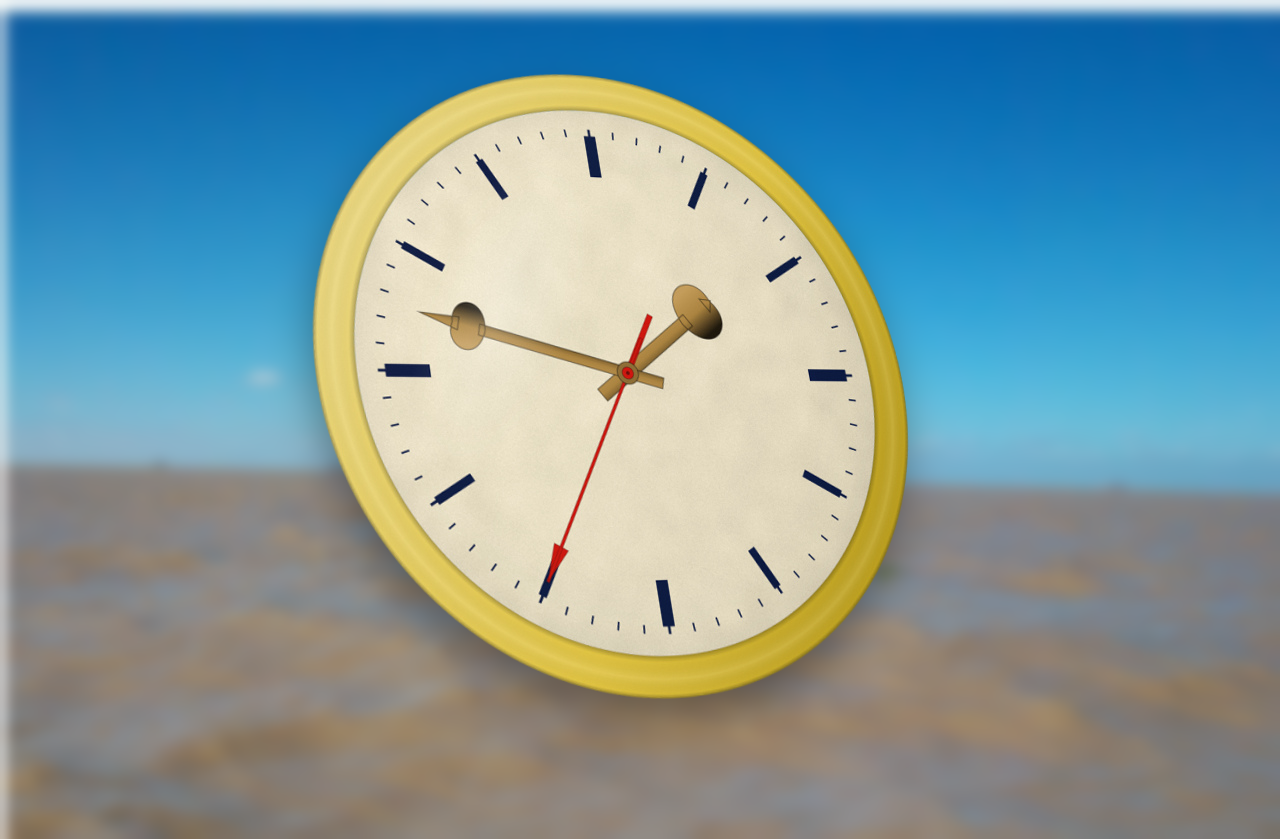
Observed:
1.47.35
